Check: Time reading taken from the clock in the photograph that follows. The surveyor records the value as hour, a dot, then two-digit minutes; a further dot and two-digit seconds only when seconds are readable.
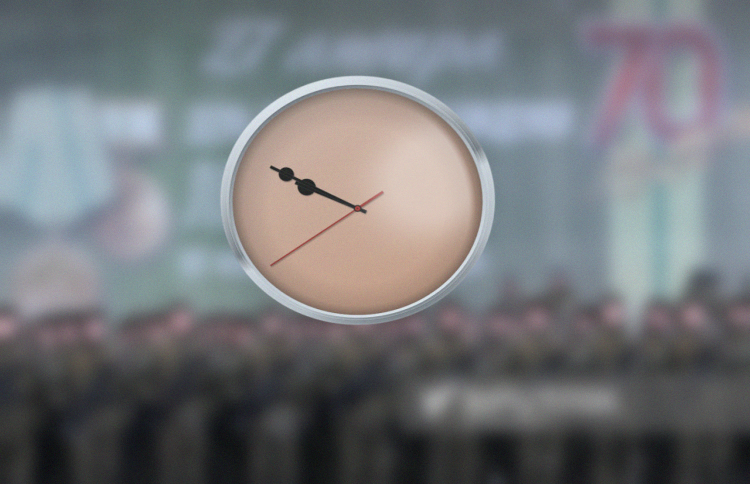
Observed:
9.49.39
